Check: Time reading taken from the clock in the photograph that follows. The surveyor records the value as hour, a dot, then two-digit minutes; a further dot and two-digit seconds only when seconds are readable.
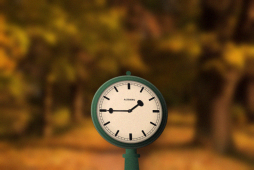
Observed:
1.45
